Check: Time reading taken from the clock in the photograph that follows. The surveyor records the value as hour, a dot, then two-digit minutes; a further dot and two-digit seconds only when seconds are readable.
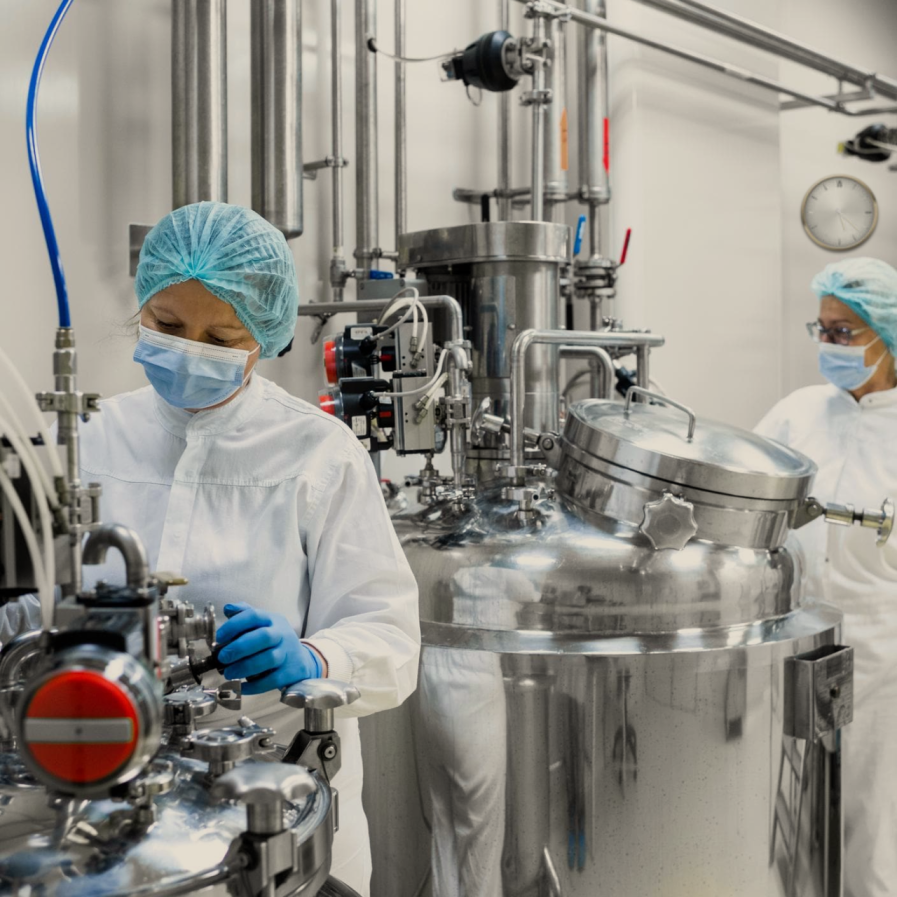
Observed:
5.22
